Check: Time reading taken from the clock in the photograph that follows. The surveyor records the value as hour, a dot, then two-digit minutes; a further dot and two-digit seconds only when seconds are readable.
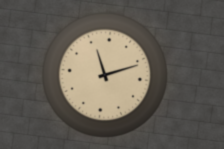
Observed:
11.11
